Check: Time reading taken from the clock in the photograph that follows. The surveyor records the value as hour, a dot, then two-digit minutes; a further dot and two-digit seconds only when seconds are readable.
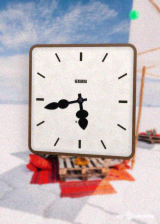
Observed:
5.43
